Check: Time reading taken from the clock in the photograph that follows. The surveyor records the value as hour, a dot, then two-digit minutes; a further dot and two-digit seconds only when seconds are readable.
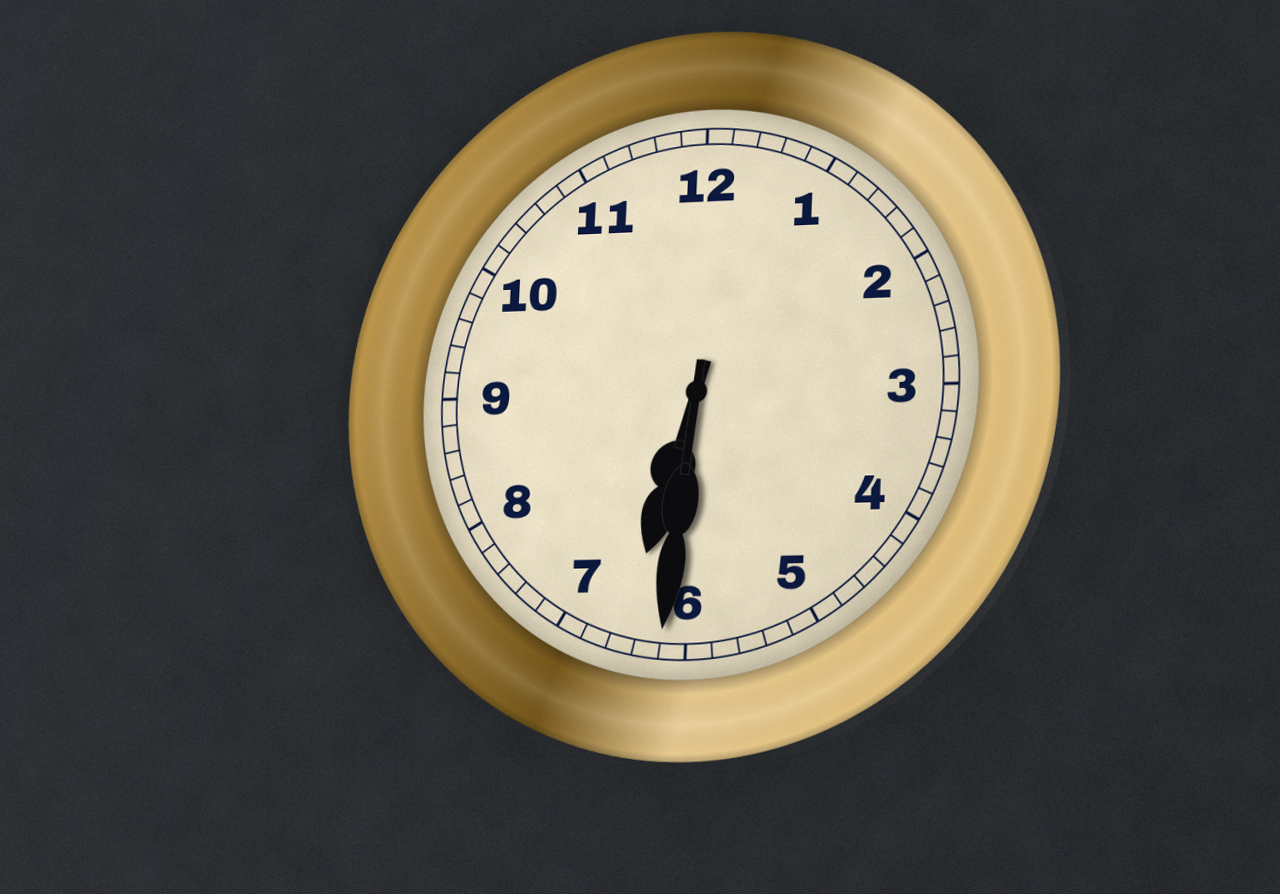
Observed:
6.31
